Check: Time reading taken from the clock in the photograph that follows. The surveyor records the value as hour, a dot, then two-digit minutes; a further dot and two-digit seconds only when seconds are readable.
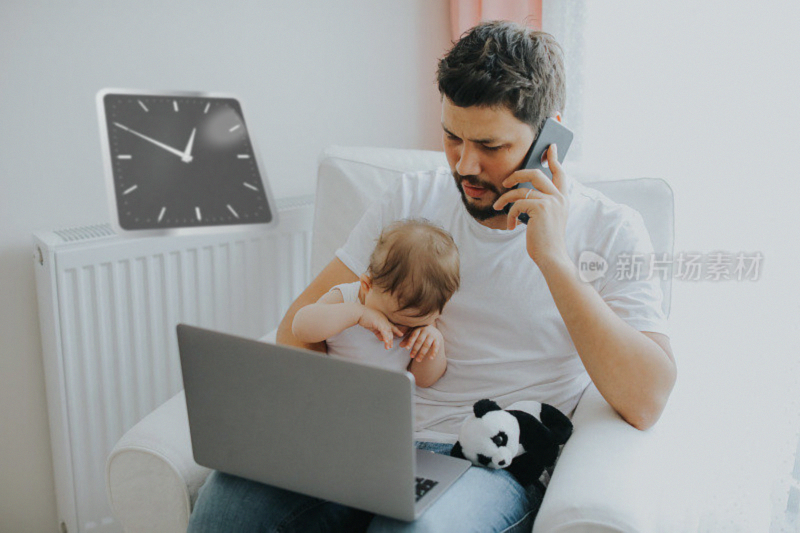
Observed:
12.50
